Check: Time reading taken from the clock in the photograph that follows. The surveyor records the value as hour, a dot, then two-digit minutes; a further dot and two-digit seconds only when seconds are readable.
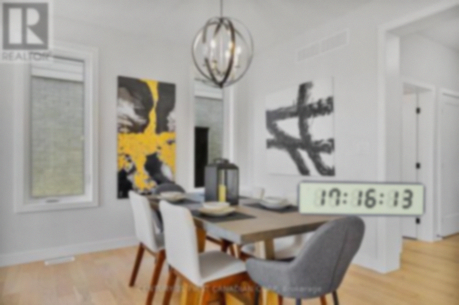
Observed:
17.16.13
